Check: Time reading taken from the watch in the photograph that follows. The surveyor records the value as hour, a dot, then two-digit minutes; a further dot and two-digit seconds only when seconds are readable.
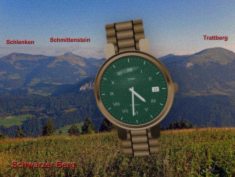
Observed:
4.31
